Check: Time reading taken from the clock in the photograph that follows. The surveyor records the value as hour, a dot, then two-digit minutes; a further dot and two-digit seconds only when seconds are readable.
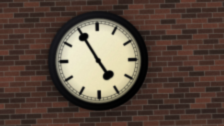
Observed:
4.55
